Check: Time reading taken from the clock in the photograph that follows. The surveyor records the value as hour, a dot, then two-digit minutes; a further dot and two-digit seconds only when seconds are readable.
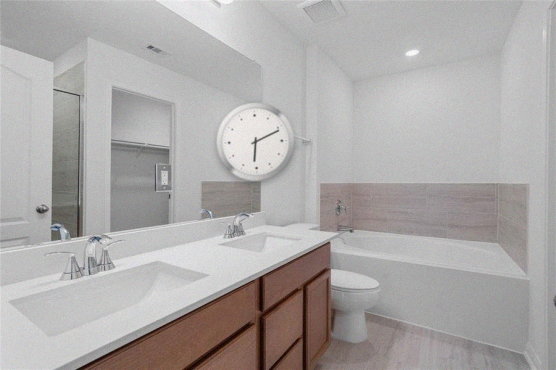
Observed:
6.11
